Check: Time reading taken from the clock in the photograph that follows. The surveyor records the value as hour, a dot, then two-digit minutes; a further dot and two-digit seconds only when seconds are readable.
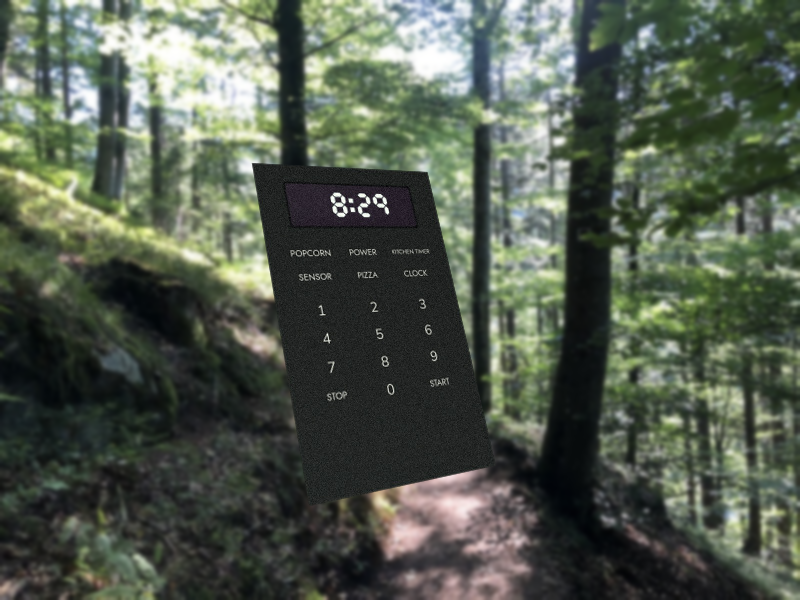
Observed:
8.29
